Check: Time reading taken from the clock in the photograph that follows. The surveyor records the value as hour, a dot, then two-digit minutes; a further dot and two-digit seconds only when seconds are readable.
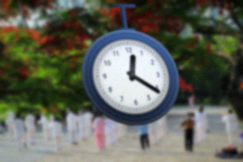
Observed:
12.21
